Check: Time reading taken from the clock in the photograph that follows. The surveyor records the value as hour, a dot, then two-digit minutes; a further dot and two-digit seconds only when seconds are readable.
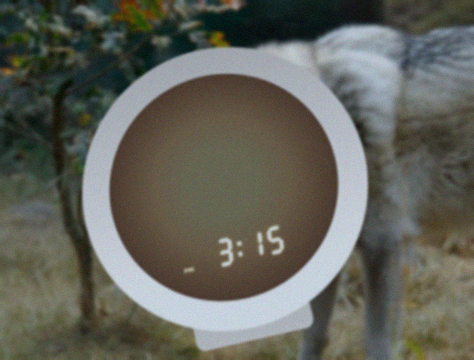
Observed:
3.15
